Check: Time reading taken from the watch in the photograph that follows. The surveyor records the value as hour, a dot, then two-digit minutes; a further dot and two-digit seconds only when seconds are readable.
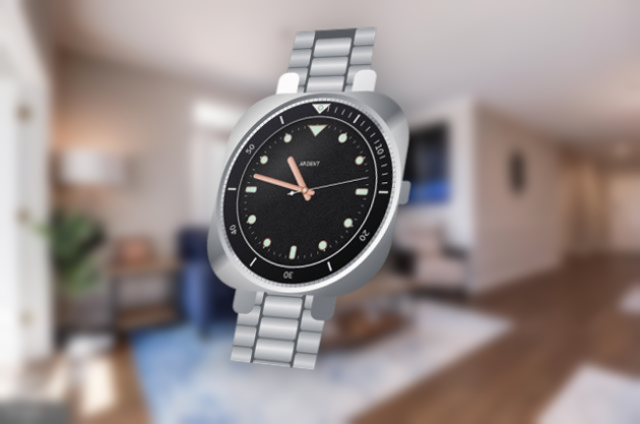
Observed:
10.47.13
